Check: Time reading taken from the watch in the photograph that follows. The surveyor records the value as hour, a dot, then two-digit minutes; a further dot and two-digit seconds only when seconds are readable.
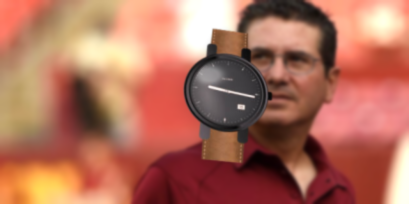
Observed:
9.16
